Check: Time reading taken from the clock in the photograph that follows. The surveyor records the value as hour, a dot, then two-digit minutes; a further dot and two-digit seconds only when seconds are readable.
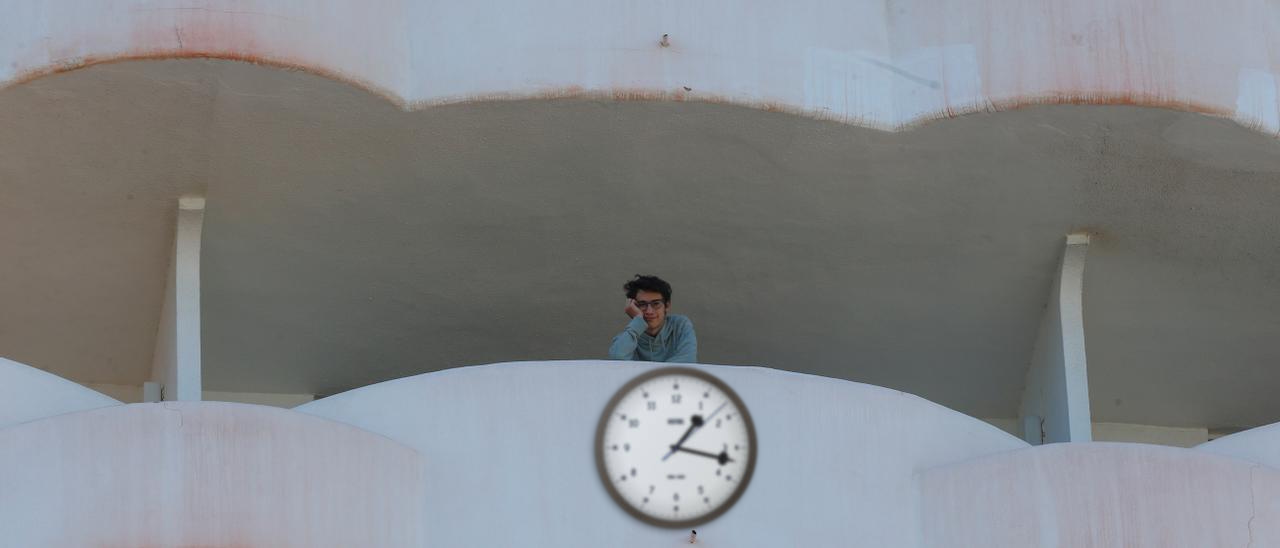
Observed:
1.17.08
